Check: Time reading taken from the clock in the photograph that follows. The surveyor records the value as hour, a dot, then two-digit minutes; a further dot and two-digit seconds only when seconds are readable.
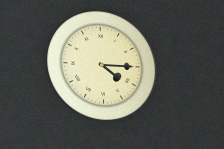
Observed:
4.15
